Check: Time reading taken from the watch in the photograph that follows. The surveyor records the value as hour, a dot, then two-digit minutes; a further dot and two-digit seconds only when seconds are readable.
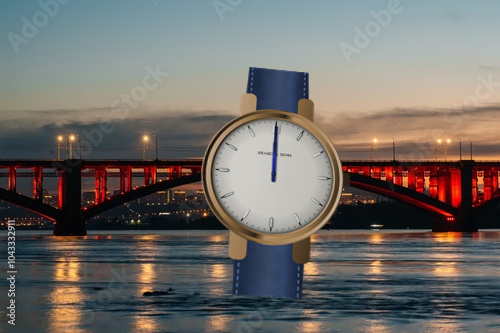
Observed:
12.00
